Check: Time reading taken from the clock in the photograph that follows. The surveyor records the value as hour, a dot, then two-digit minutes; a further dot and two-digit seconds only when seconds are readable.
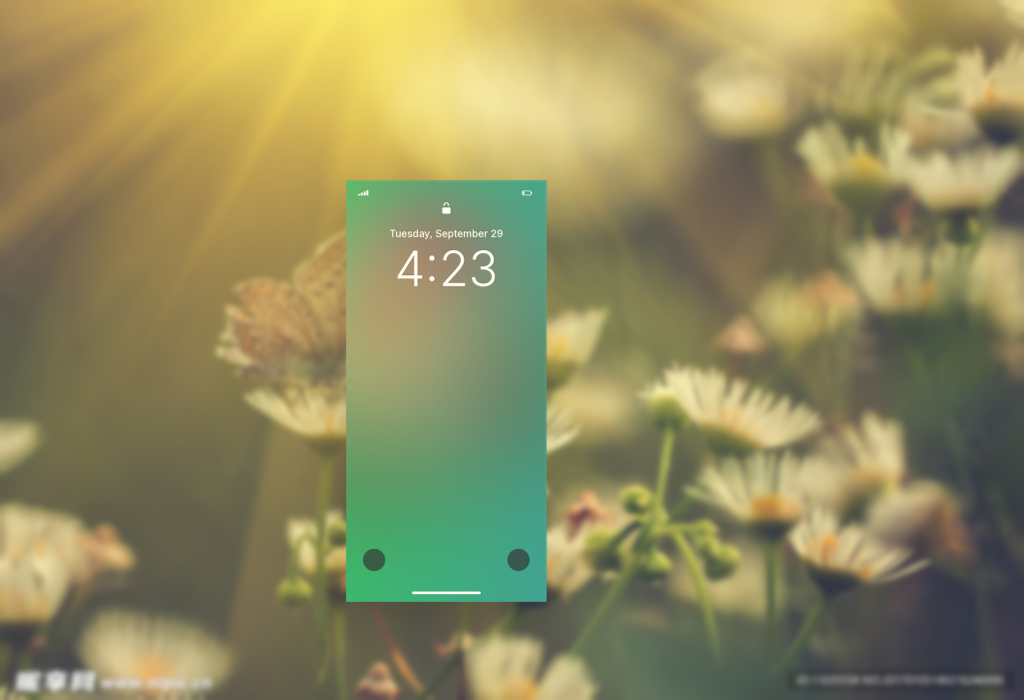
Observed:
4.23
